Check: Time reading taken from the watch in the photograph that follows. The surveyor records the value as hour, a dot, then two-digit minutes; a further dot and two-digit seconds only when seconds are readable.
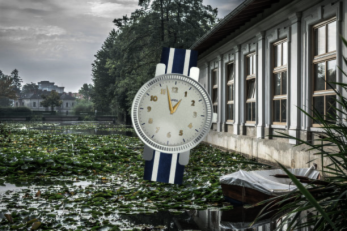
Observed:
12.57
